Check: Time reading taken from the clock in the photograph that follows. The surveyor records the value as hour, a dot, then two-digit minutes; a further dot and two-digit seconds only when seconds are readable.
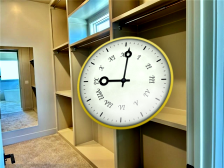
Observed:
9.01
